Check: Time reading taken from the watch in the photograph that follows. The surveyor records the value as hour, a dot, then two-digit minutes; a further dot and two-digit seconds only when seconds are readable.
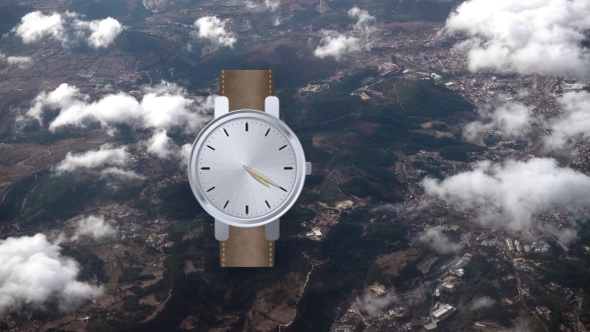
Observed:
4.20
